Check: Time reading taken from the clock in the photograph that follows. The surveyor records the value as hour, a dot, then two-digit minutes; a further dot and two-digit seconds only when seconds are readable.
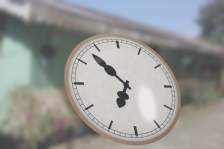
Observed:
6.53
